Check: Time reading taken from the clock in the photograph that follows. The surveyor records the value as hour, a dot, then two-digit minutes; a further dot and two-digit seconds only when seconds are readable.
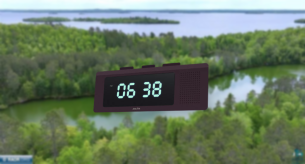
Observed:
6.38
